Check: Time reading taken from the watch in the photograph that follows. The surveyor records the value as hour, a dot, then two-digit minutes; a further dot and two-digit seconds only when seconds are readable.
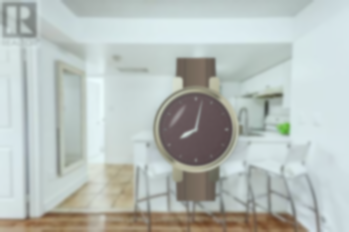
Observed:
8.02
